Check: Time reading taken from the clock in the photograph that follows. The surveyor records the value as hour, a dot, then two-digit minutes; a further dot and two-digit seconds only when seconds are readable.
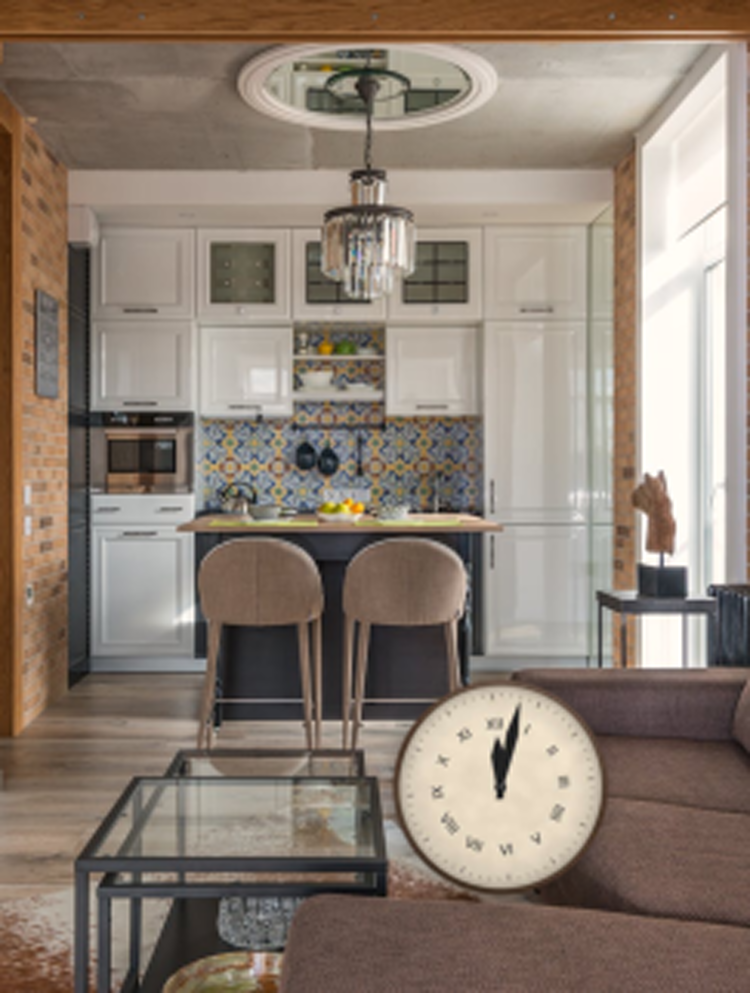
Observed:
12.03
